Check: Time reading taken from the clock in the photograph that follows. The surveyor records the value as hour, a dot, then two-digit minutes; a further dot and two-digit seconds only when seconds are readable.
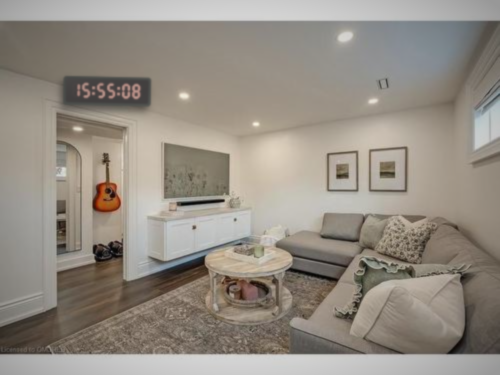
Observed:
15.55.08
